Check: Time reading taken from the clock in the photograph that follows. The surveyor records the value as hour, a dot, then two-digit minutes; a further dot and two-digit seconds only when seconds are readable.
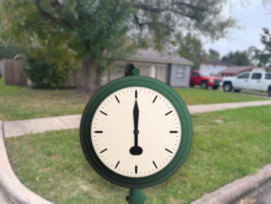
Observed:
6.00
